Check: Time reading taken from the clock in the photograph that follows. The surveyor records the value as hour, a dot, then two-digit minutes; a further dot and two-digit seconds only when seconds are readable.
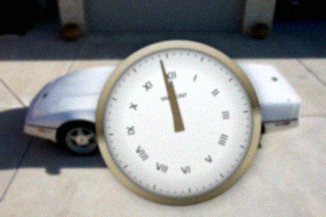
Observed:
11.59
